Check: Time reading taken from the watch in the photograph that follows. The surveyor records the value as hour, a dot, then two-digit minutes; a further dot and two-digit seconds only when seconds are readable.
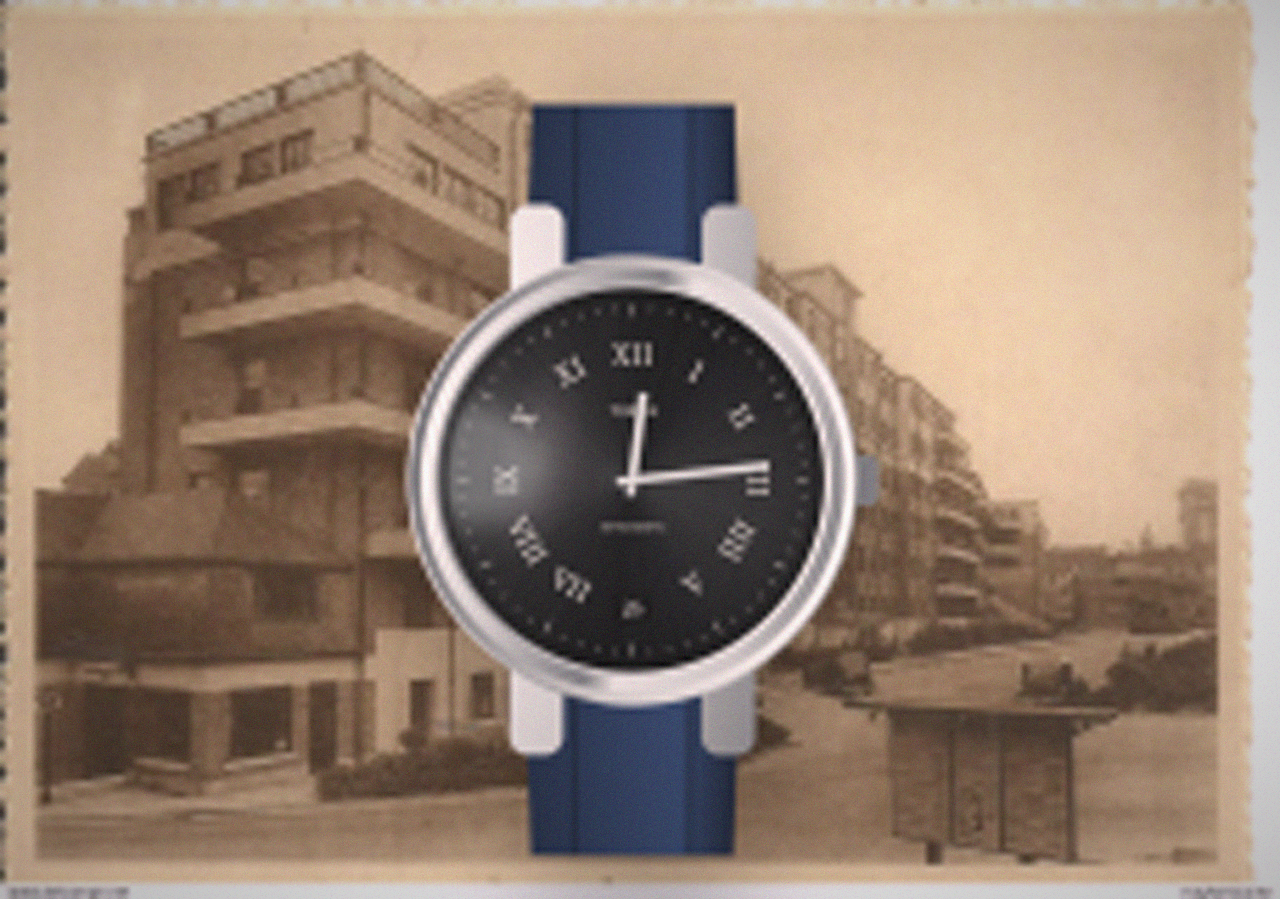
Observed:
12.14
